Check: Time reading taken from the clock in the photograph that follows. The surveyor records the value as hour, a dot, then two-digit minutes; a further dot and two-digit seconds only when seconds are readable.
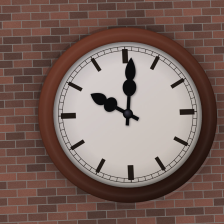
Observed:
10.01
